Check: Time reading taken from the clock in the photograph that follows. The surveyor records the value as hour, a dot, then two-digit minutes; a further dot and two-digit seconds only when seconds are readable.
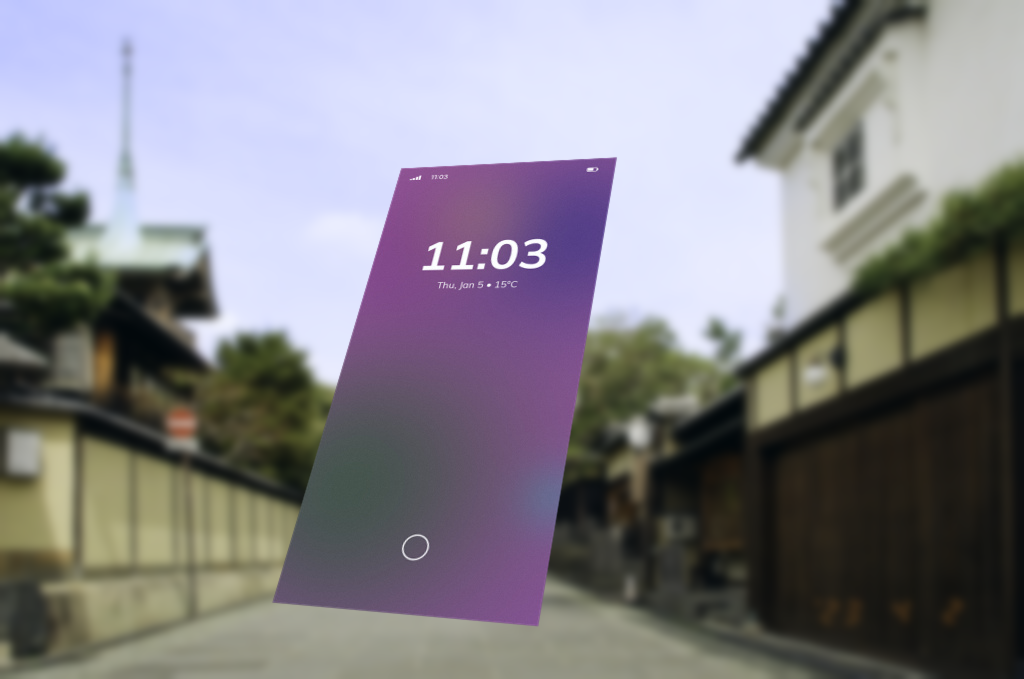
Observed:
11.03
